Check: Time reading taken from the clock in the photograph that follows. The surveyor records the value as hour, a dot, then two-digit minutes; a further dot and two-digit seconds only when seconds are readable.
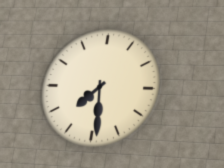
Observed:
7.29
